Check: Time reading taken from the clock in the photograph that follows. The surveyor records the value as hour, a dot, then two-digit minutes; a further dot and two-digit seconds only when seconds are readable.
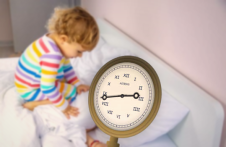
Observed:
2.43
